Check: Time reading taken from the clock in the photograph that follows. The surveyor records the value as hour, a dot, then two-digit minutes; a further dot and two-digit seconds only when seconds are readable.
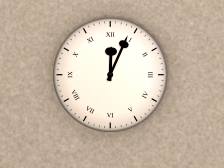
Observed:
12.04
